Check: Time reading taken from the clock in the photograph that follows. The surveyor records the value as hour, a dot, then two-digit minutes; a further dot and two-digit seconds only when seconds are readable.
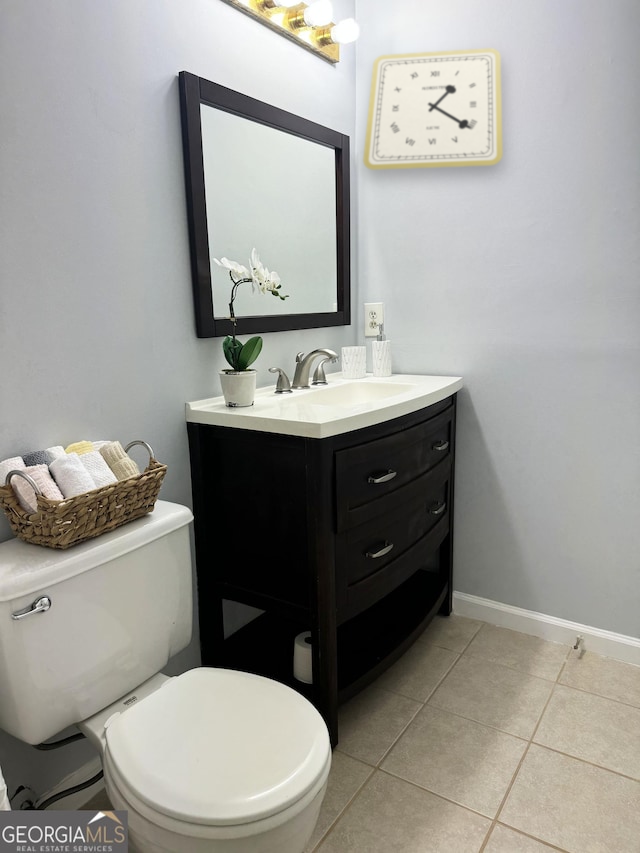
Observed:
1.21
